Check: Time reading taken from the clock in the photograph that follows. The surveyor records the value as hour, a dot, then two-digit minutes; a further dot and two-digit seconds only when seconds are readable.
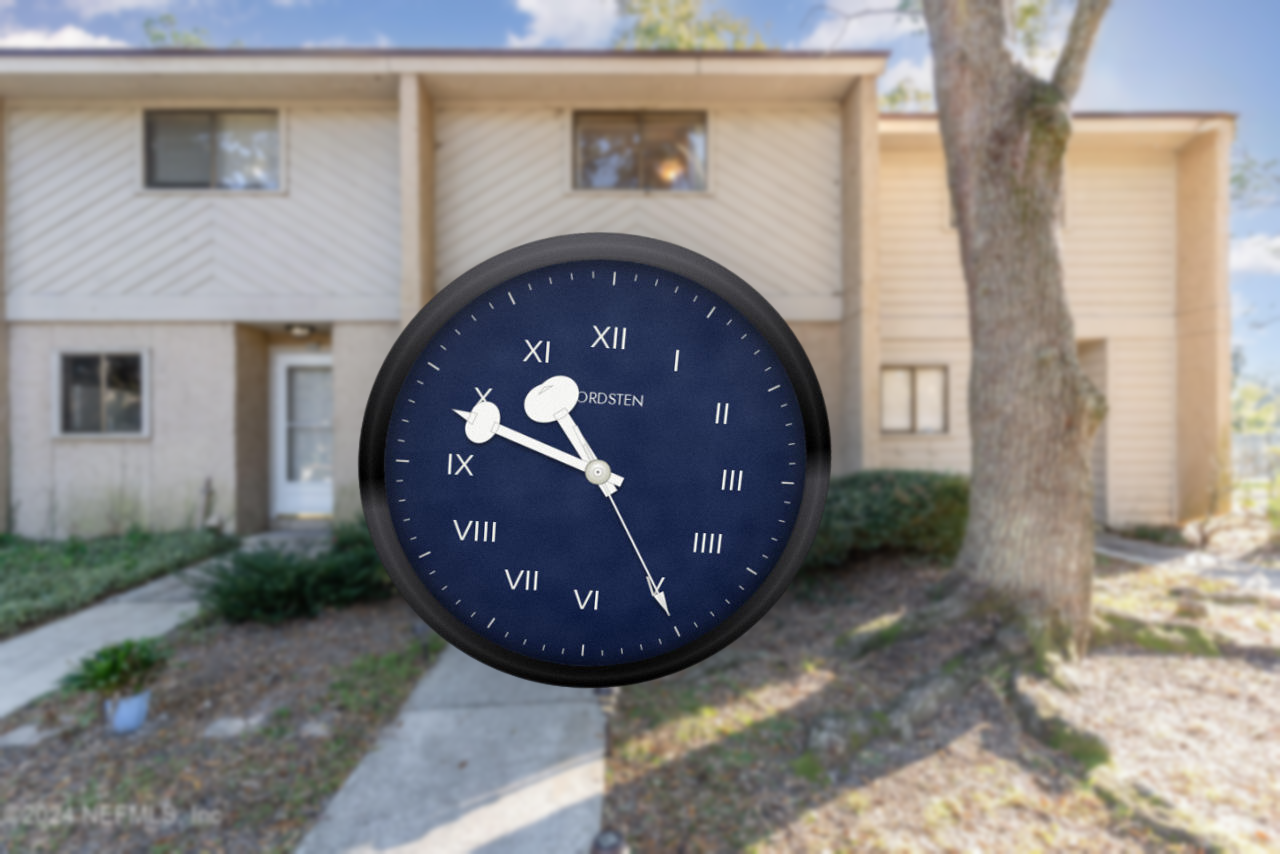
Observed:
10.48.25
